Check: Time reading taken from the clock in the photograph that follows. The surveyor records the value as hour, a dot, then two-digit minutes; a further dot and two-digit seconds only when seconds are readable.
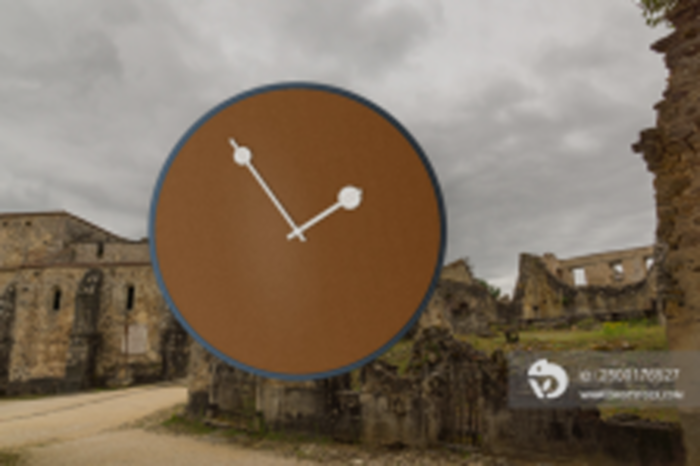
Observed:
1.54
